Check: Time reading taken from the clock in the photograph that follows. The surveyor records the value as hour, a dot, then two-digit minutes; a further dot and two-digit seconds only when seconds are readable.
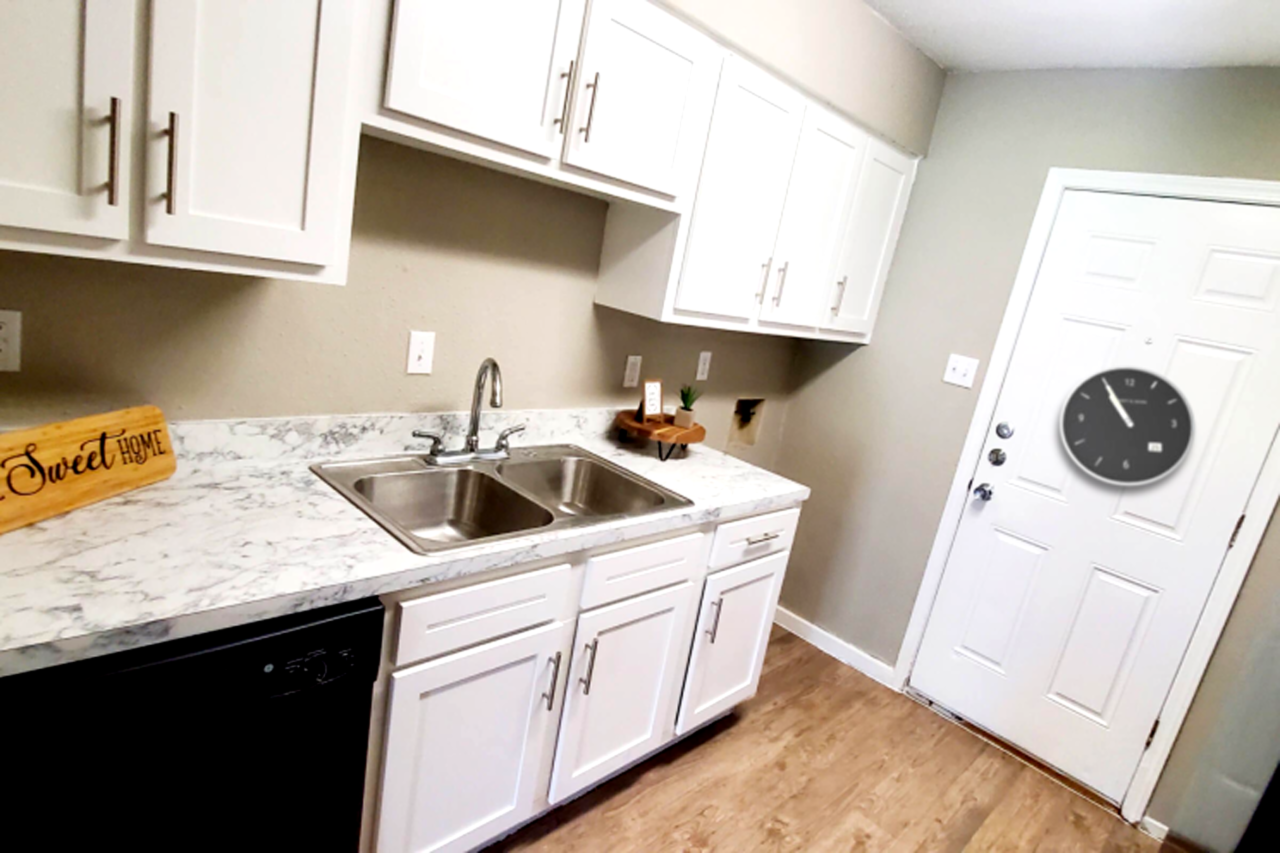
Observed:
10.55
